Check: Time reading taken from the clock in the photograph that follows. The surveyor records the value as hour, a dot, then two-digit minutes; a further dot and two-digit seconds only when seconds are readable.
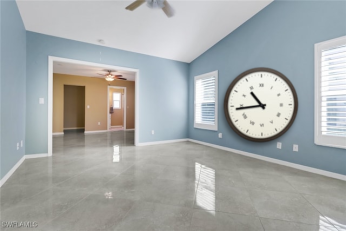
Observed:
10.44
